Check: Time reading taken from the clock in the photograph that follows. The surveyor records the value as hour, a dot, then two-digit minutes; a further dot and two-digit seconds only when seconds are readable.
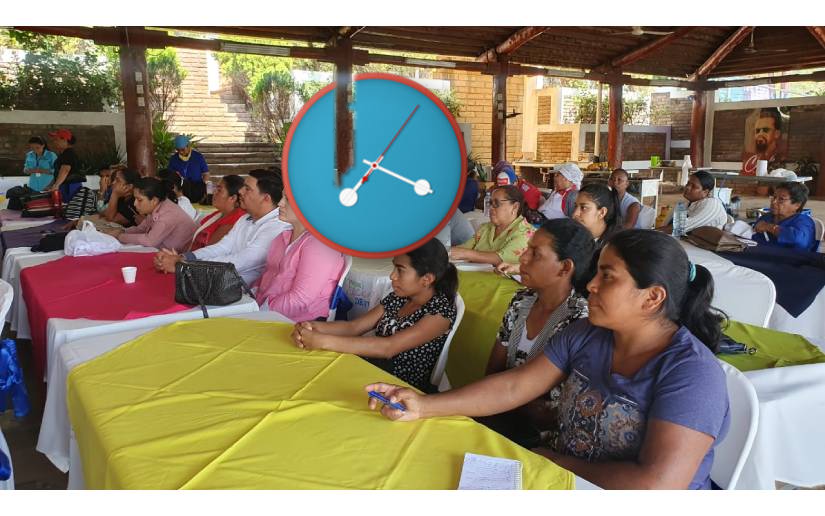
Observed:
7.19.06
